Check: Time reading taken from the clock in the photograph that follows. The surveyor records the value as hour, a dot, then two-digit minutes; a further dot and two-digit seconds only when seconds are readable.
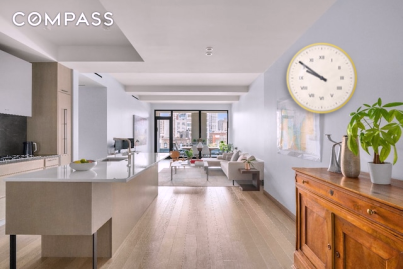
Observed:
9.51
